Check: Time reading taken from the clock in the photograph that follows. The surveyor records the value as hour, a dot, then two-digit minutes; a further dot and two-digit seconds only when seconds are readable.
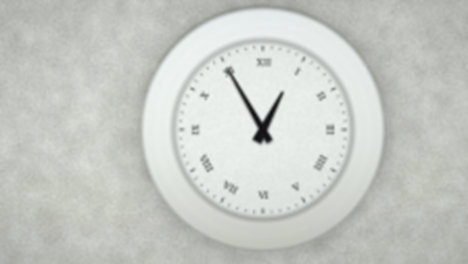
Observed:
12.55
